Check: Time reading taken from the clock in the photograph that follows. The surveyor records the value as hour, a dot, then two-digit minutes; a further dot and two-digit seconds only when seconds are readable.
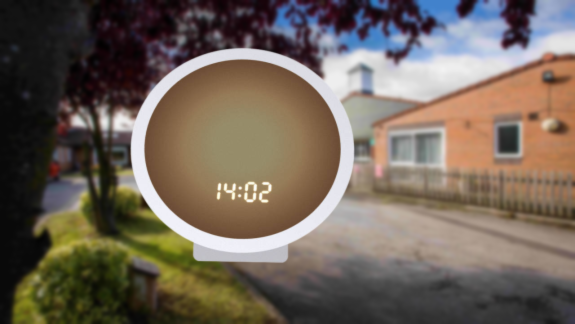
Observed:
14.02
